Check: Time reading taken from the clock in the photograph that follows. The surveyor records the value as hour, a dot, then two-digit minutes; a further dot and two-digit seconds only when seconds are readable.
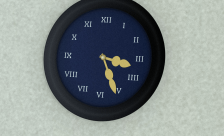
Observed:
3.26
